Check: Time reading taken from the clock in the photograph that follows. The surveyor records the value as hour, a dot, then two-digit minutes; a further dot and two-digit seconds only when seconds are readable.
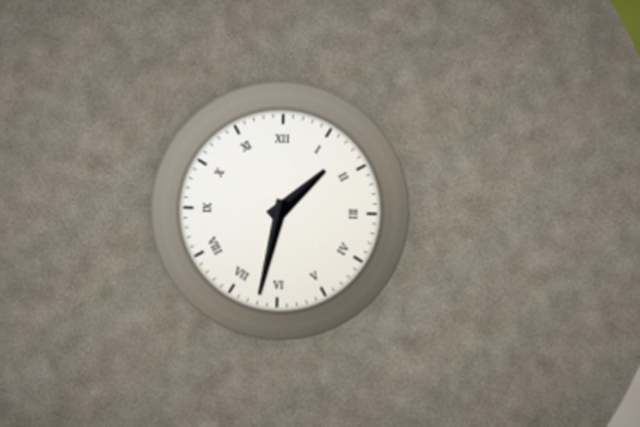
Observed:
1.32
